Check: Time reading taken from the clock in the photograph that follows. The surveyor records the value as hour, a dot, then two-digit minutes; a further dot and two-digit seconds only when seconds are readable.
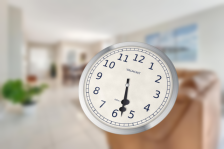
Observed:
5.28
